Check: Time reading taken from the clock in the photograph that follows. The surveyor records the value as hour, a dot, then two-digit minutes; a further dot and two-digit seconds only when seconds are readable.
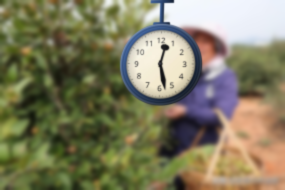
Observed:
12.28
